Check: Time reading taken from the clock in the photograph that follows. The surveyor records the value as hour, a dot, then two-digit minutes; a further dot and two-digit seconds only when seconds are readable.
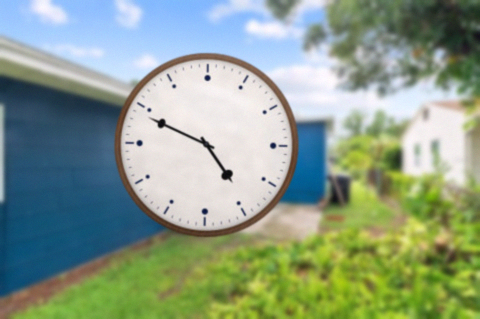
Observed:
4.49
